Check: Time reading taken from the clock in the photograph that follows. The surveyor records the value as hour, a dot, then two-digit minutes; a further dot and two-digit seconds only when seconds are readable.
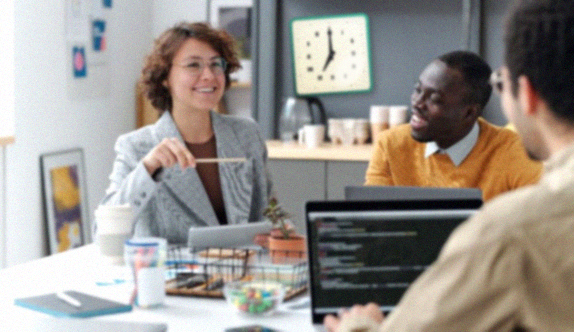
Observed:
7.00
